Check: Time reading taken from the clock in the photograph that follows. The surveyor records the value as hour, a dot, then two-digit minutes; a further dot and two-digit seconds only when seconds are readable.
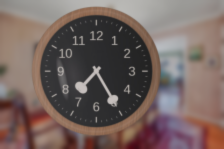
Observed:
7.25
